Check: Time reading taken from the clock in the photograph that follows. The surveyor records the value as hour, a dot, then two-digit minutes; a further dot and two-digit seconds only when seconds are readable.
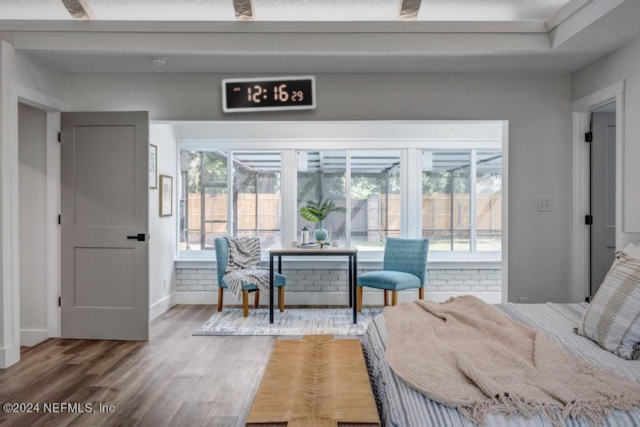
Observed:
12.16
